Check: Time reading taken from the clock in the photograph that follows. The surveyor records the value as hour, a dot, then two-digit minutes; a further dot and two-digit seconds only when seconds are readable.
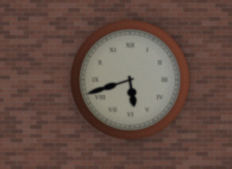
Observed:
5.42
